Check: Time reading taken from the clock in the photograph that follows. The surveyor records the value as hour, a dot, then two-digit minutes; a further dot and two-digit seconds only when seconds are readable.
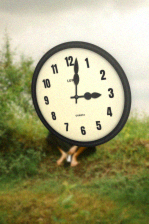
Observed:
3.02
